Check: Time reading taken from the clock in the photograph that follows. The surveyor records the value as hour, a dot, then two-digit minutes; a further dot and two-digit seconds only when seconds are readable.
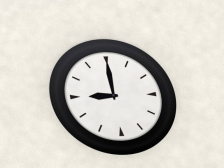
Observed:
9.00
